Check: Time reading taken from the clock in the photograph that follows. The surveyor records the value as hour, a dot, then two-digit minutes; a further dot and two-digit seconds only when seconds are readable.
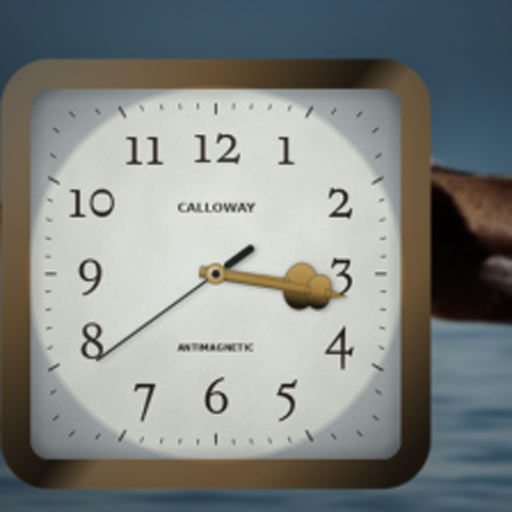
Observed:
3.16.39
